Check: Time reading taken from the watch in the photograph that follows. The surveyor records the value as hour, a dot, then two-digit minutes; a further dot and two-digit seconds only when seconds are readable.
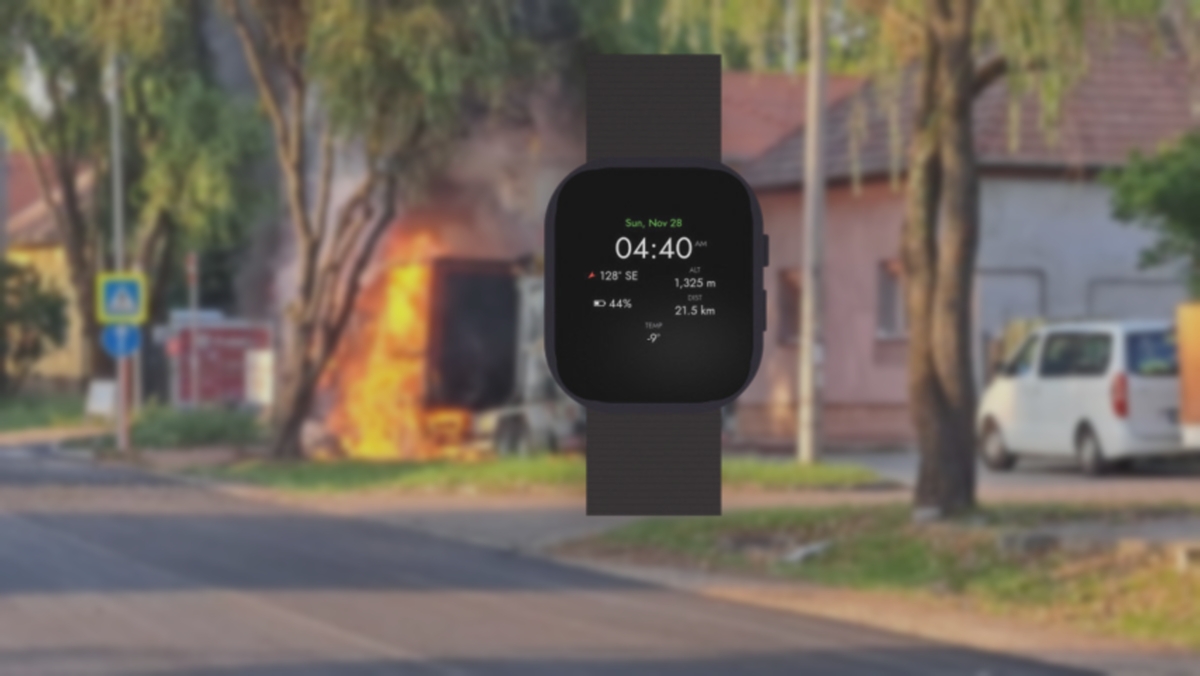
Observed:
4.40
